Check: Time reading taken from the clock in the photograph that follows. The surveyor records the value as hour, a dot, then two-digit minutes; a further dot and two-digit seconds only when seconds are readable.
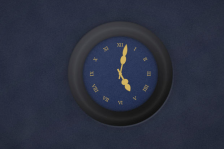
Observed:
5.02
